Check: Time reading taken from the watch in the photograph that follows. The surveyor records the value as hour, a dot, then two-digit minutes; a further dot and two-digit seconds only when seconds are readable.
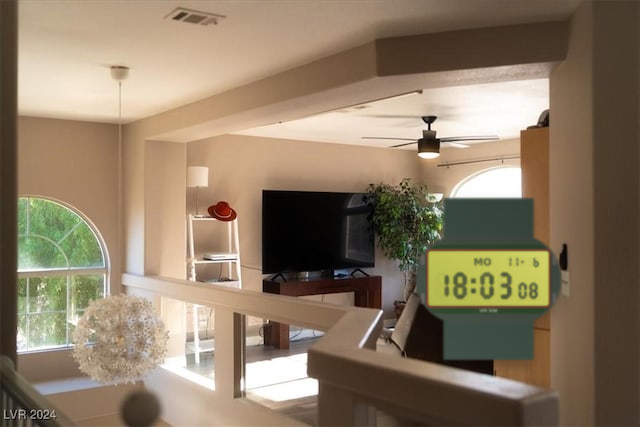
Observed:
18.03.08
